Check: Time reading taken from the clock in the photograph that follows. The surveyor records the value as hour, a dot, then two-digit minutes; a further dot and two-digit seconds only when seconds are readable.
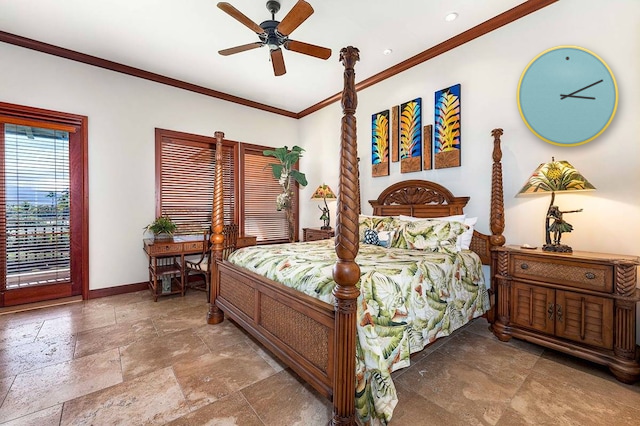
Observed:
3.11
